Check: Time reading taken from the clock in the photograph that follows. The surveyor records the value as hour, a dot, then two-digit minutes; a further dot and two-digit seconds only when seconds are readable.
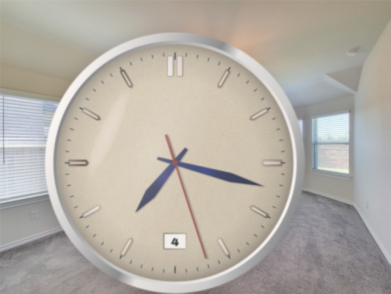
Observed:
7.17.27
